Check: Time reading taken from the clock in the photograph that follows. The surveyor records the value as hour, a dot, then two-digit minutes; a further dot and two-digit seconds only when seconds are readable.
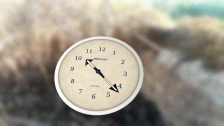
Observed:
10.22
